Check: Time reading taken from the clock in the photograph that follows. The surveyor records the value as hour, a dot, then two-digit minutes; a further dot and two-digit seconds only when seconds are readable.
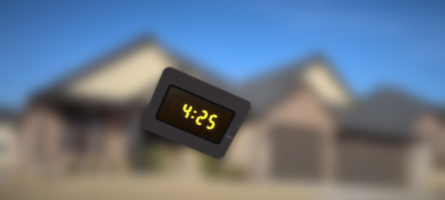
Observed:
4.25
